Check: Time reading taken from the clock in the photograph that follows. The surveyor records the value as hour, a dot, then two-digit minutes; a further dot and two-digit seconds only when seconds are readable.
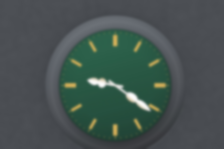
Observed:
9.21
